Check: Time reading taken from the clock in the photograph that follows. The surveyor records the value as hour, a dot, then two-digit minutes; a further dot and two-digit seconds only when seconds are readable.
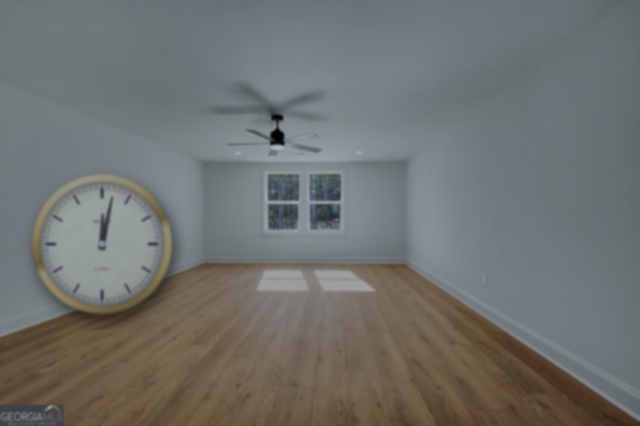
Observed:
12.02
